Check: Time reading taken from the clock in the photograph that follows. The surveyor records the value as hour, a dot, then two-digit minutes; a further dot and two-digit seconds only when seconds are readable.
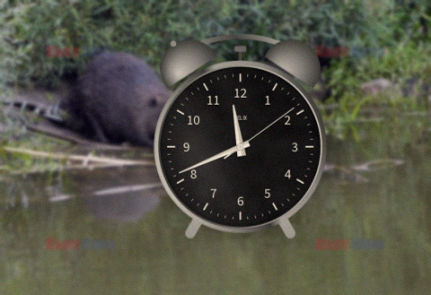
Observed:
11.41.09
